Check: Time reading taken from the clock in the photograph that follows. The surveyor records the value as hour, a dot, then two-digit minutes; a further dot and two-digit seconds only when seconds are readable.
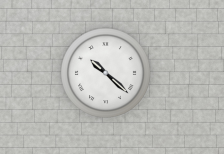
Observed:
10.22
